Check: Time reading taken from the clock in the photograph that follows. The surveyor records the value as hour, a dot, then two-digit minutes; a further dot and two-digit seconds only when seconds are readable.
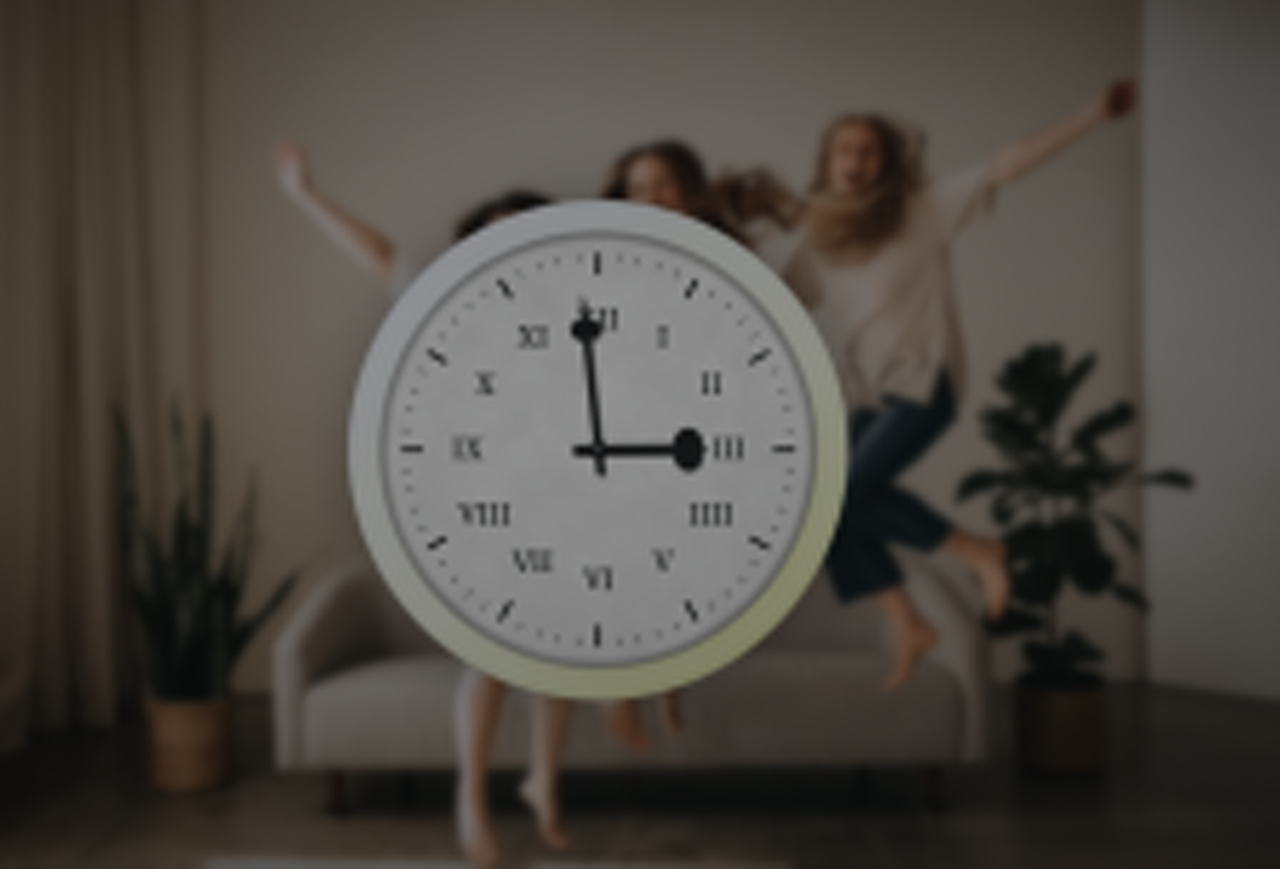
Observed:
2.59
